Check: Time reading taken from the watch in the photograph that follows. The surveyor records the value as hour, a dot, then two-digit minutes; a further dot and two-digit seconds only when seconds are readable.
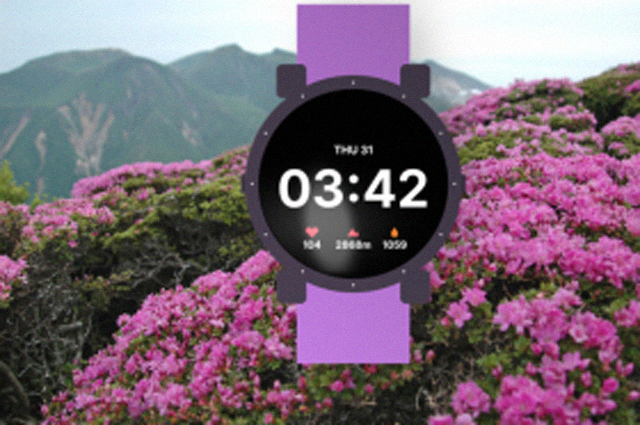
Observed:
3.42
